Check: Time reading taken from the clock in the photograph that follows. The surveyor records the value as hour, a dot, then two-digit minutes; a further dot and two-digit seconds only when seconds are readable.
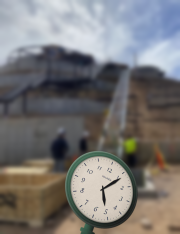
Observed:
5.06
